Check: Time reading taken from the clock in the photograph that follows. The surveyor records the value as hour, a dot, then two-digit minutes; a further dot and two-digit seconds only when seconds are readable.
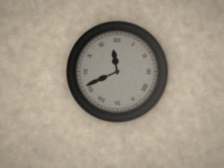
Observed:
11.41
